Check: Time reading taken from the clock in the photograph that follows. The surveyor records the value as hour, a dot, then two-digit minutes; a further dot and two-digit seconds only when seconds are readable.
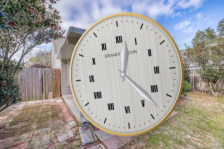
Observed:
12.23
